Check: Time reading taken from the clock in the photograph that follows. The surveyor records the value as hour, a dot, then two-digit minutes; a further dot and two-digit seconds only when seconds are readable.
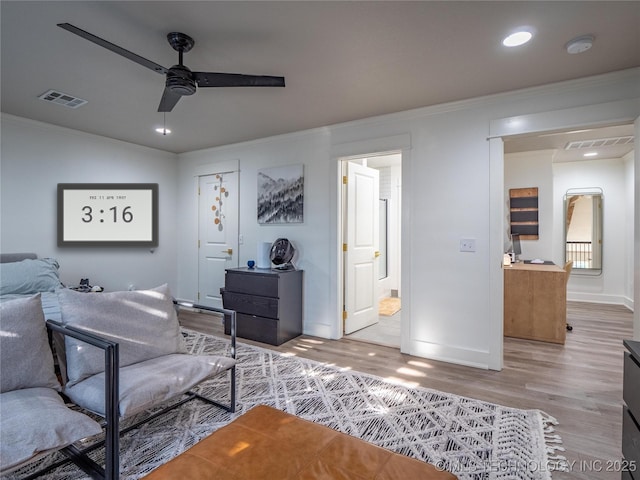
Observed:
3.16
